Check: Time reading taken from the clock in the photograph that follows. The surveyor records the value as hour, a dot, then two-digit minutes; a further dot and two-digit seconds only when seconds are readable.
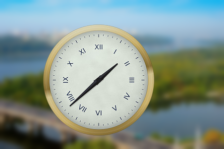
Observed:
1.38
